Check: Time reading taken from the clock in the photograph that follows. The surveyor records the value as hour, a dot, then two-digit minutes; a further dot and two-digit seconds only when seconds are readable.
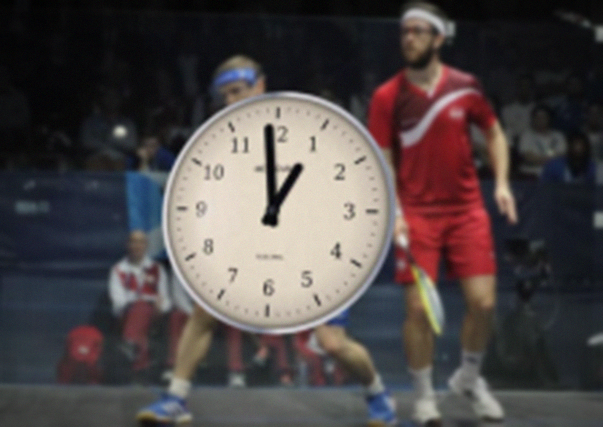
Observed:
12.59
